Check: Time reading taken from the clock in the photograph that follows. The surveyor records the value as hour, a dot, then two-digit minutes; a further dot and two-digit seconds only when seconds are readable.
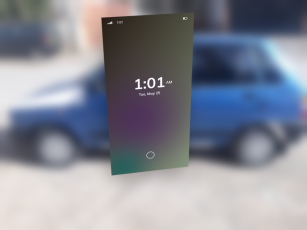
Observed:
1.01
